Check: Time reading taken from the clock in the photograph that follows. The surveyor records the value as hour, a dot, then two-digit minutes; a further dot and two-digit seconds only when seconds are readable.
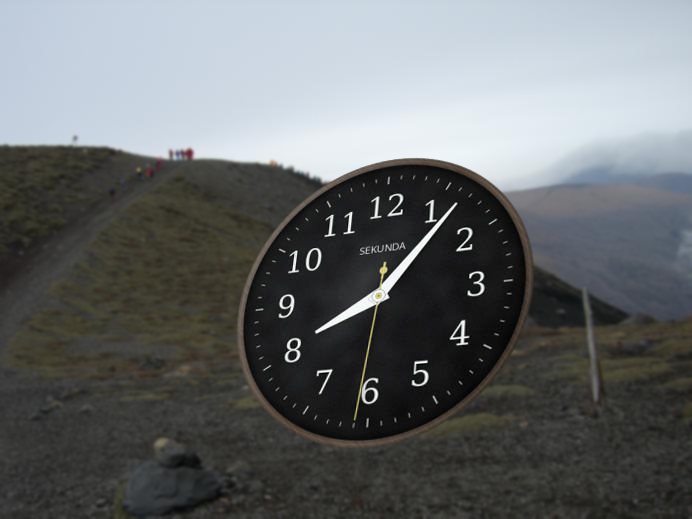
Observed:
8.06.31
